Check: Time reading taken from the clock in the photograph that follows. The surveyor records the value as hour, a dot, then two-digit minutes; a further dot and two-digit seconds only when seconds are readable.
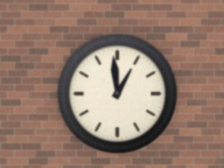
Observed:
12.59
